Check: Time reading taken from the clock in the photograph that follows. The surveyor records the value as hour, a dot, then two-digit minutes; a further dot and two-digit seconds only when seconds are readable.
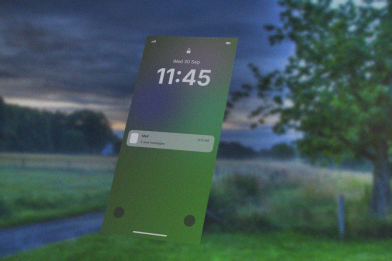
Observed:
11.45
